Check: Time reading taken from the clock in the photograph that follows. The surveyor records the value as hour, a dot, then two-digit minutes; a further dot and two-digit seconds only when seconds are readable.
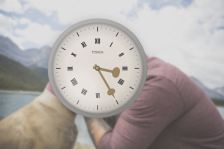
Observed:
3.25
